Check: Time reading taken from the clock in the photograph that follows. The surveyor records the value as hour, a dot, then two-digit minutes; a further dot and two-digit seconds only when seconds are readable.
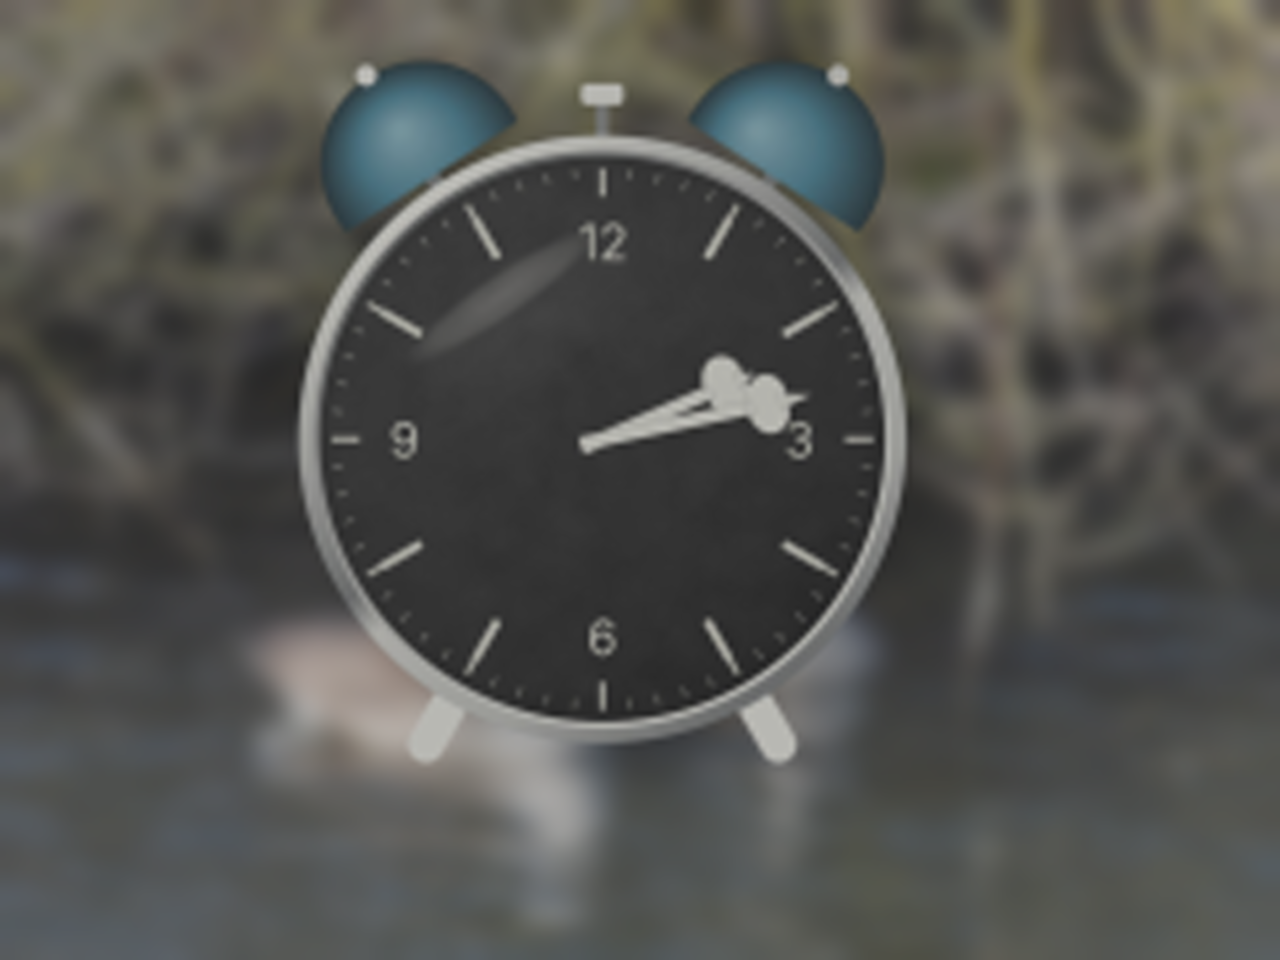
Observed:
2.13
